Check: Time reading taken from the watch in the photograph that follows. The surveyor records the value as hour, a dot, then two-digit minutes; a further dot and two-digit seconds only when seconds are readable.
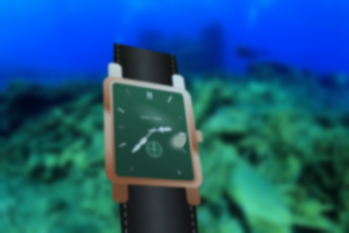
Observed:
2.37
